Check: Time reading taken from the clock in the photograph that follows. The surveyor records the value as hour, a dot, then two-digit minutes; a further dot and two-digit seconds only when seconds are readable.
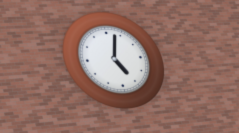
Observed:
5.03
